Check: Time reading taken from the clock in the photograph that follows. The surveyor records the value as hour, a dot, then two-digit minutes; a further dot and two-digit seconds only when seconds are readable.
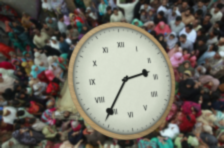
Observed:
2.36
